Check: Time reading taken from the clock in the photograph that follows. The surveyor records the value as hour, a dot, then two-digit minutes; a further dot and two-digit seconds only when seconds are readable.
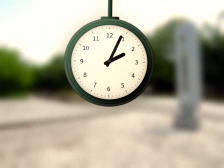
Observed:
2.04
